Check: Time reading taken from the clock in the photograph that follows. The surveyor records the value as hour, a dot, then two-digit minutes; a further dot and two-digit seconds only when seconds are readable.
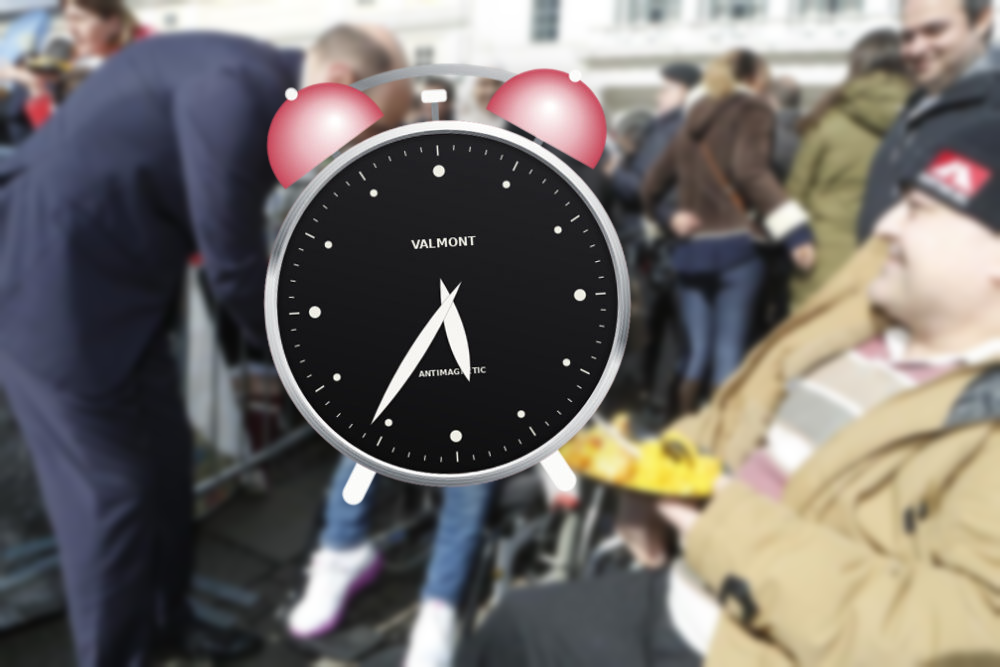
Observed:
5.36
